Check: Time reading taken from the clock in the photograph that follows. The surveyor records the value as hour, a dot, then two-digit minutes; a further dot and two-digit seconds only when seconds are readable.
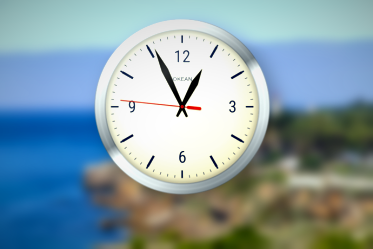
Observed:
12.55.46
